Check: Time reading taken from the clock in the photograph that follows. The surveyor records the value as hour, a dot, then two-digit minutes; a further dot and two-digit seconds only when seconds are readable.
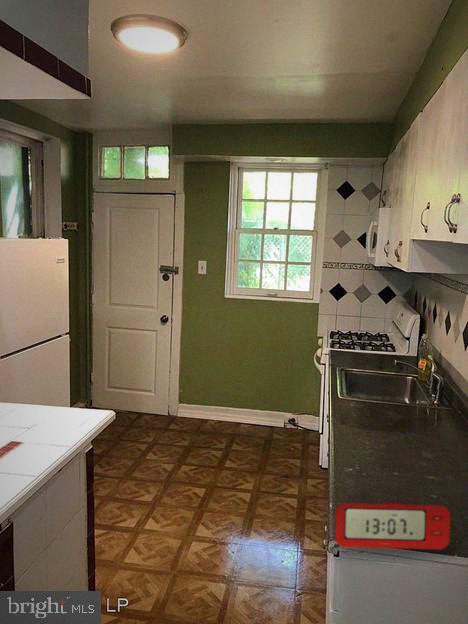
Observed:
13.07
